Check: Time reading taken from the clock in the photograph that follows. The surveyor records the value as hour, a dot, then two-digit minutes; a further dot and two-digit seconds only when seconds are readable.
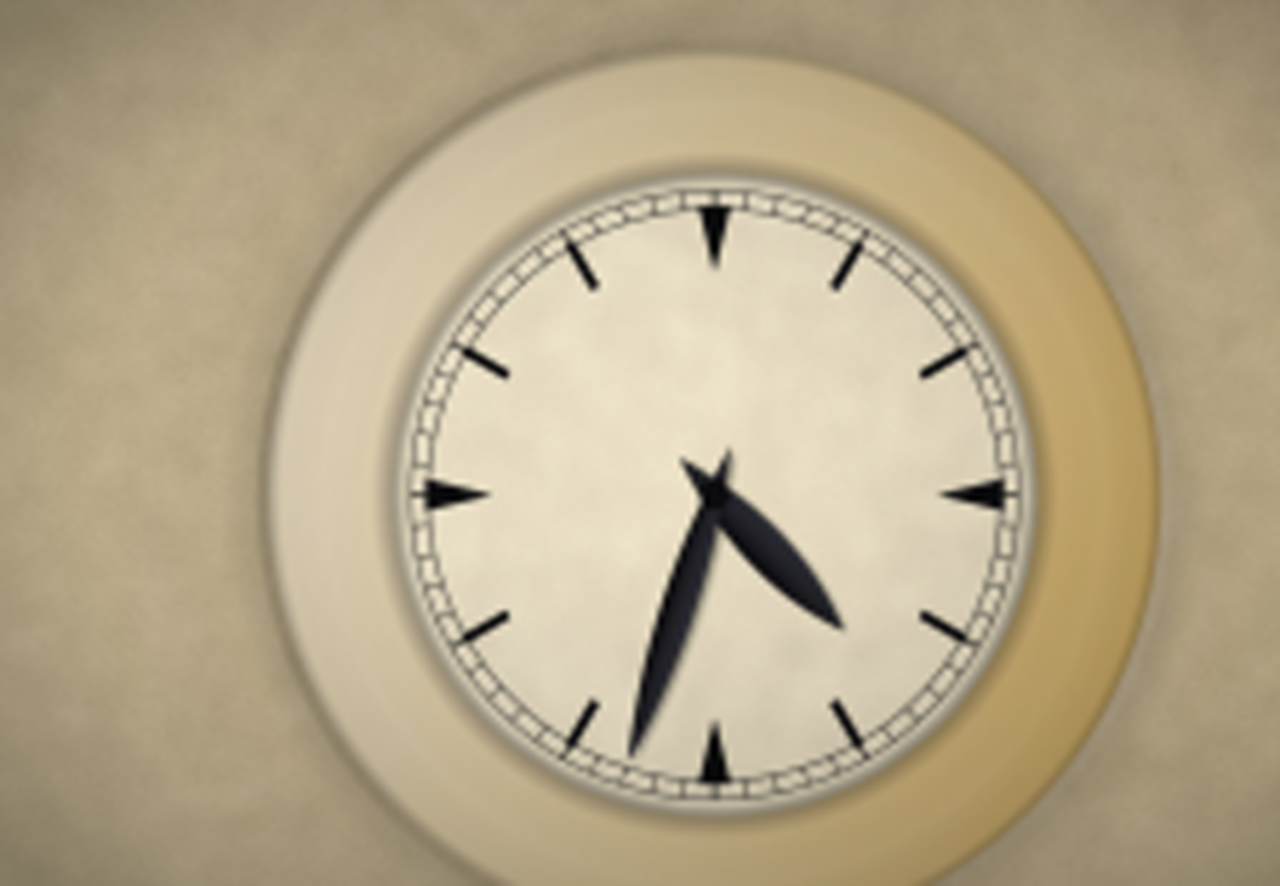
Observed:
4.33
